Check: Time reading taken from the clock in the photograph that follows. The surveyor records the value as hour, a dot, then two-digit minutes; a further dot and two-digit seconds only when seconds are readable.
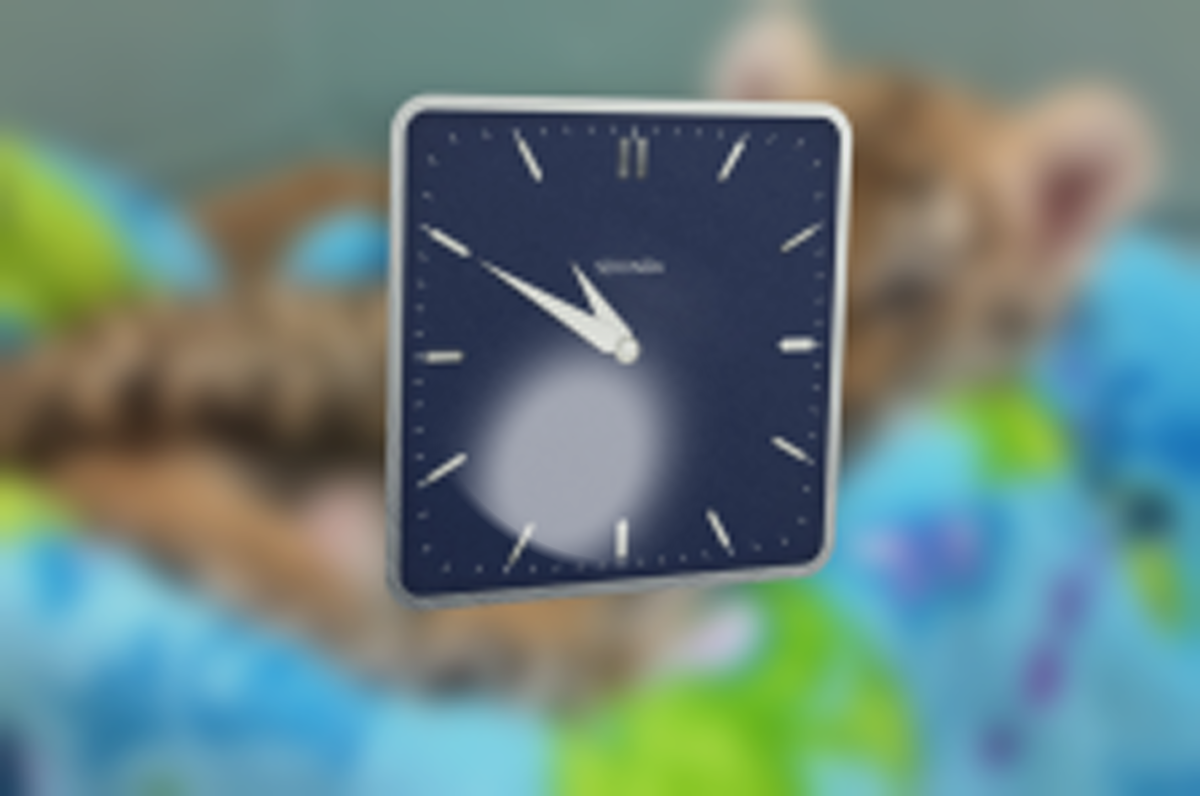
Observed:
10.50
